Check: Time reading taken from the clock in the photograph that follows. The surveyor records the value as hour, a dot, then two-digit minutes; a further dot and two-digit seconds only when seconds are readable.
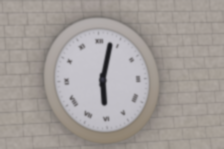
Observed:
6.03
